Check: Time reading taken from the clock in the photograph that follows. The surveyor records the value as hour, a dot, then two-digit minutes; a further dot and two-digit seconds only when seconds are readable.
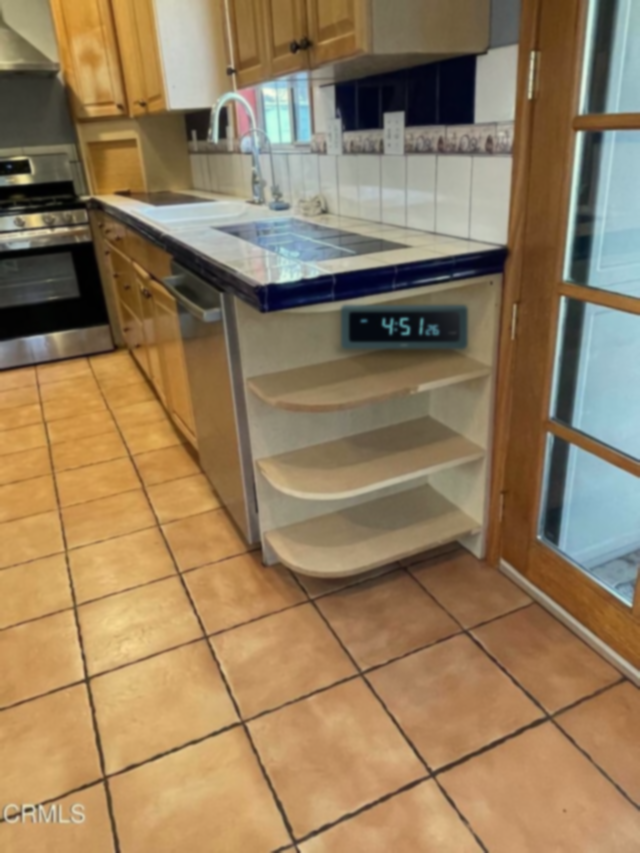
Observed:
4.51
